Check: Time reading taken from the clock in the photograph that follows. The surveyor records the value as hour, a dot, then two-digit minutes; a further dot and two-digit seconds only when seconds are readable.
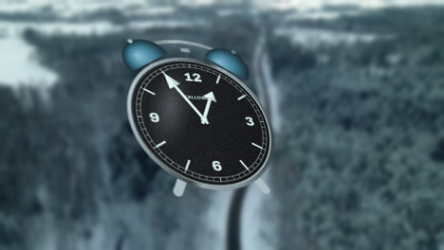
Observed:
12.55
